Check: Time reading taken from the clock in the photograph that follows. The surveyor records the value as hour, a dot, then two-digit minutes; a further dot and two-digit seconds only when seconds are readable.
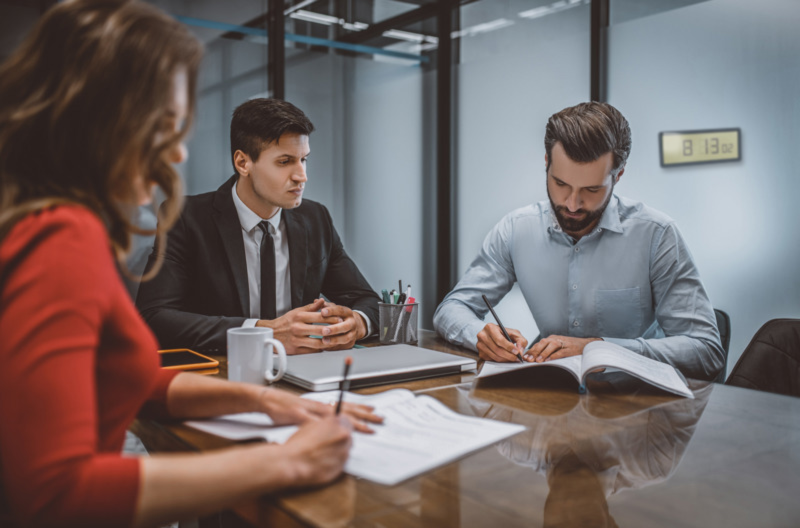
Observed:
8.13
